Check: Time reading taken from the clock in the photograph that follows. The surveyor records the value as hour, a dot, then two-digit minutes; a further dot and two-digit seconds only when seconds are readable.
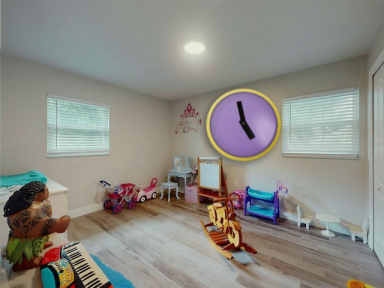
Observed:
4.58
